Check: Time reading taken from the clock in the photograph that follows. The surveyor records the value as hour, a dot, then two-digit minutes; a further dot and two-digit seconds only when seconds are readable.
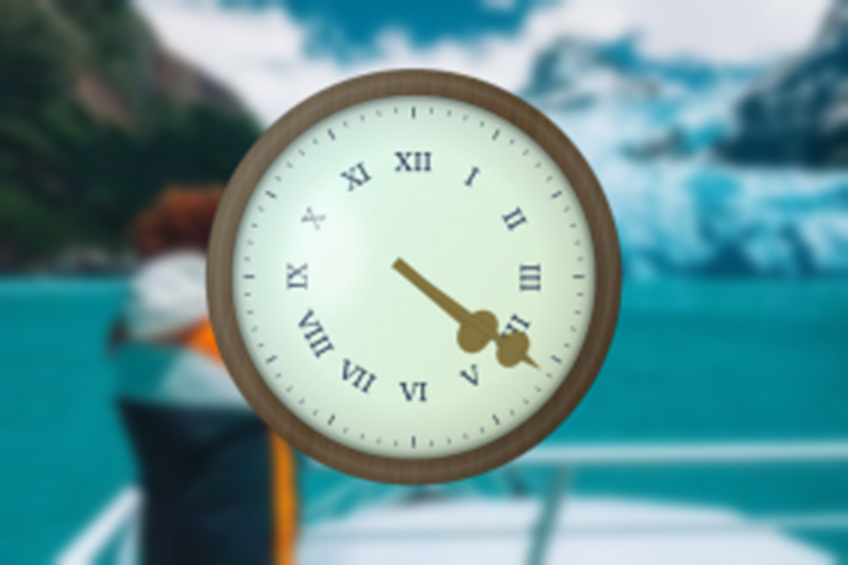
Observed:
4.21
